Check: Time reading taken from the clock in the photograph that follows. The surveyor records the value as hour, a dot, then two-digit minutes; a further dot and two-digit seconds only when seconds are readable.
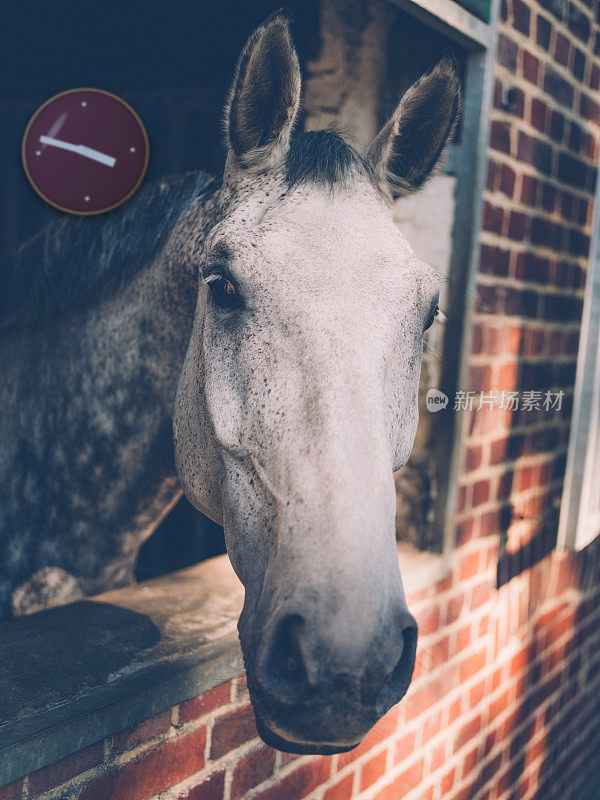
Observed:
3.48
